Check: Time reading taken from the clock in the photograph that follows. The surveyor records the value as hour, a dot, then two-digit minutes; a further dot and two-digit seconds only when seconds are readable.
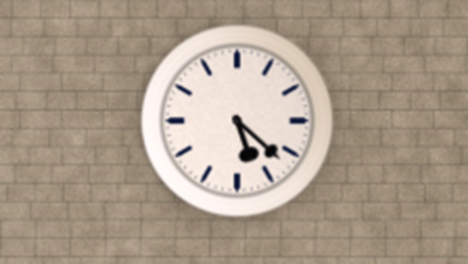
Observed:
5.22
